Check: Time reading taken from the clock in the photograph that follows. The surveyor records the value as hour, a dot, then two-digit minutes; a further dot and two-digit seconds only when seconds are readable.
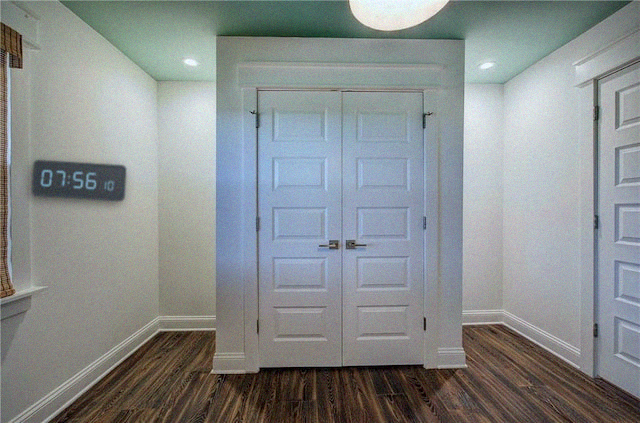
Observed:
7.56
